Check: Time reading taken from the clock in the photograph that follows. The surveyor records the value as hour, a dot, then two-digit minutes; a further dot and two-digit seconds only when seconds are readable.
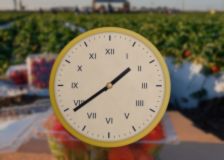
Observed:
1.39
